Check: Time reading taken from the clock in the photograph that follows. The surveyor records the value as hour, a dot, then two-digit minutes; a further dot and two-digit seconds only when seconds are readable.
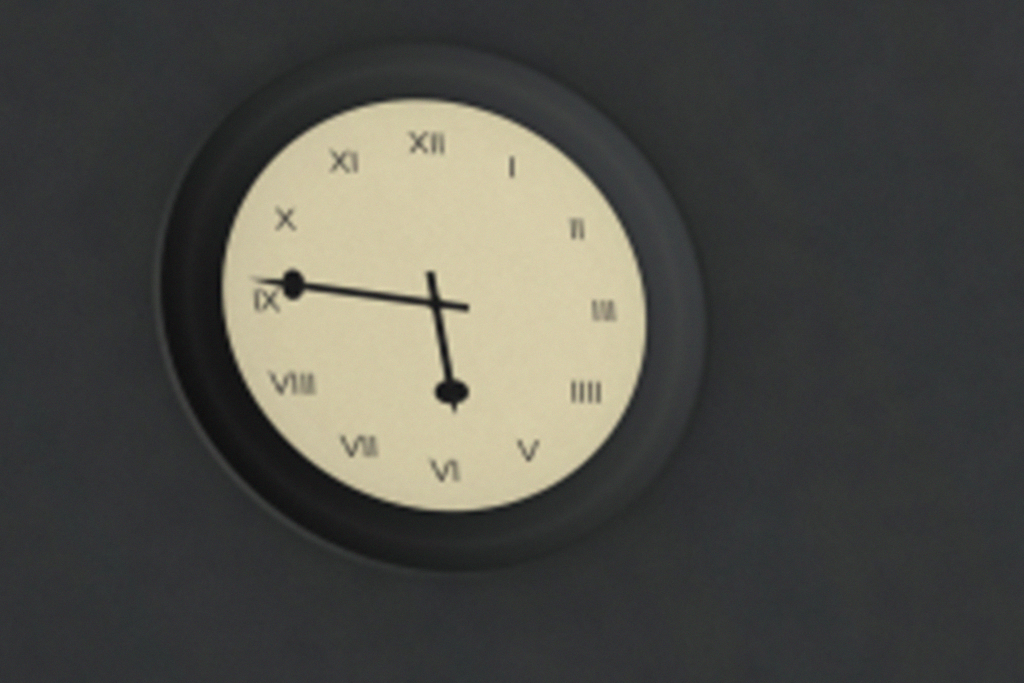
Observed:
5.46
